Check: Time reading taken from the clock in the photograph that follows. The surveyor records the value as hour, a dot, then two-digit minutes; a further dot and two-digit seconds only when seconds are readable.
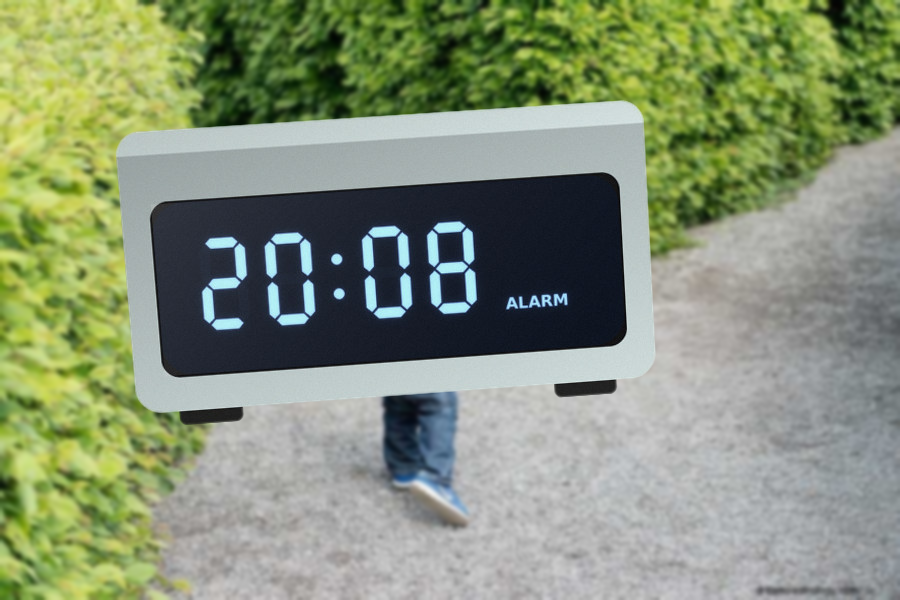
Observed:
20.08
